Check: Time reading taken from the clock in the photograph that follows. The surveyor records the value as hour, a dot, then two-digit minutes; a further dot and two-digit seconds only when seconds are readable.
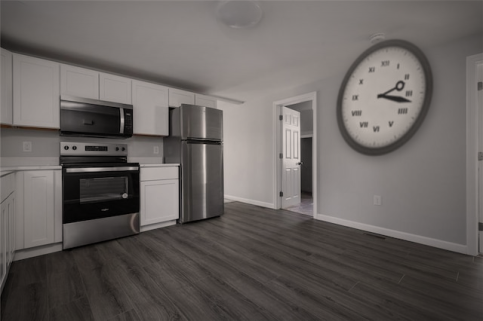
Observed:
2.17
